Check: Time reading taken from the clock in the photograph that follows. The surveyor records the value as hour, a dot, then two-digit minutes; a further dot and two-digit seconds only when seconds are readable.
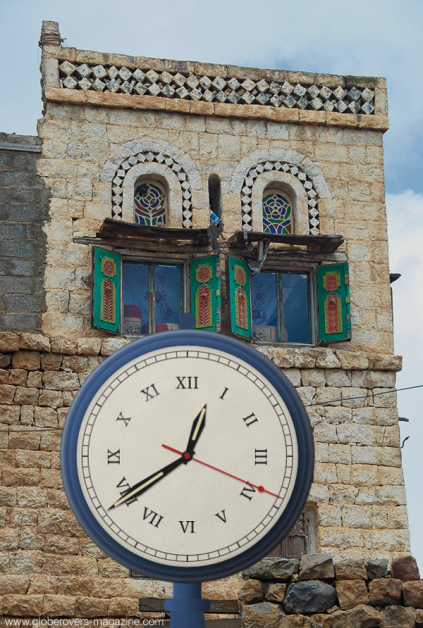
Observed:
12.39.19
